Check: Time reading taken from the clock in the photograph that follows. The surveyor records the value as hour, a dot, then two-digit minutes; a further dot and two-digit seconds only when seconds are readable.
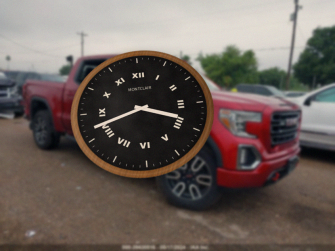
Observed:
3.42
